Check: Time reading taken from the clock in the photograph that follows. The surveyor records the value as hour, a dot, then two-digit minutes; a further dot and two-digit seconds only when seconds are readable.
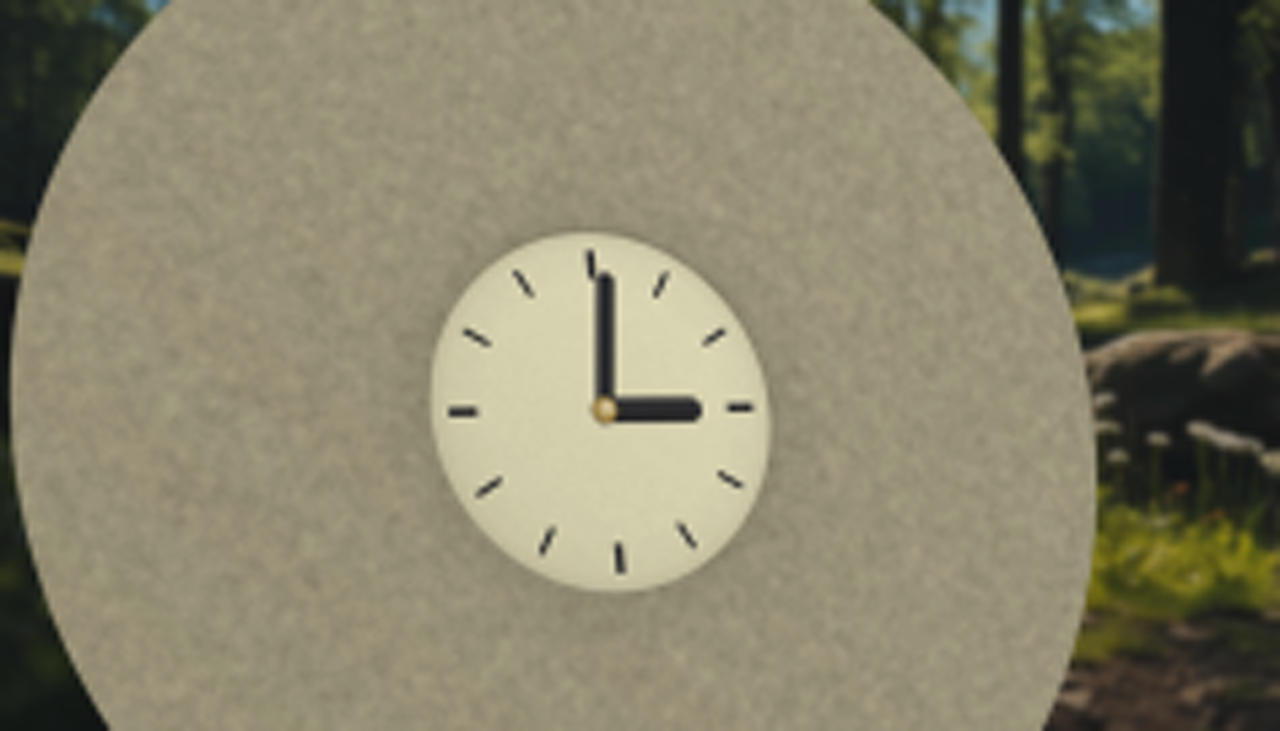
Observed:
3.01
